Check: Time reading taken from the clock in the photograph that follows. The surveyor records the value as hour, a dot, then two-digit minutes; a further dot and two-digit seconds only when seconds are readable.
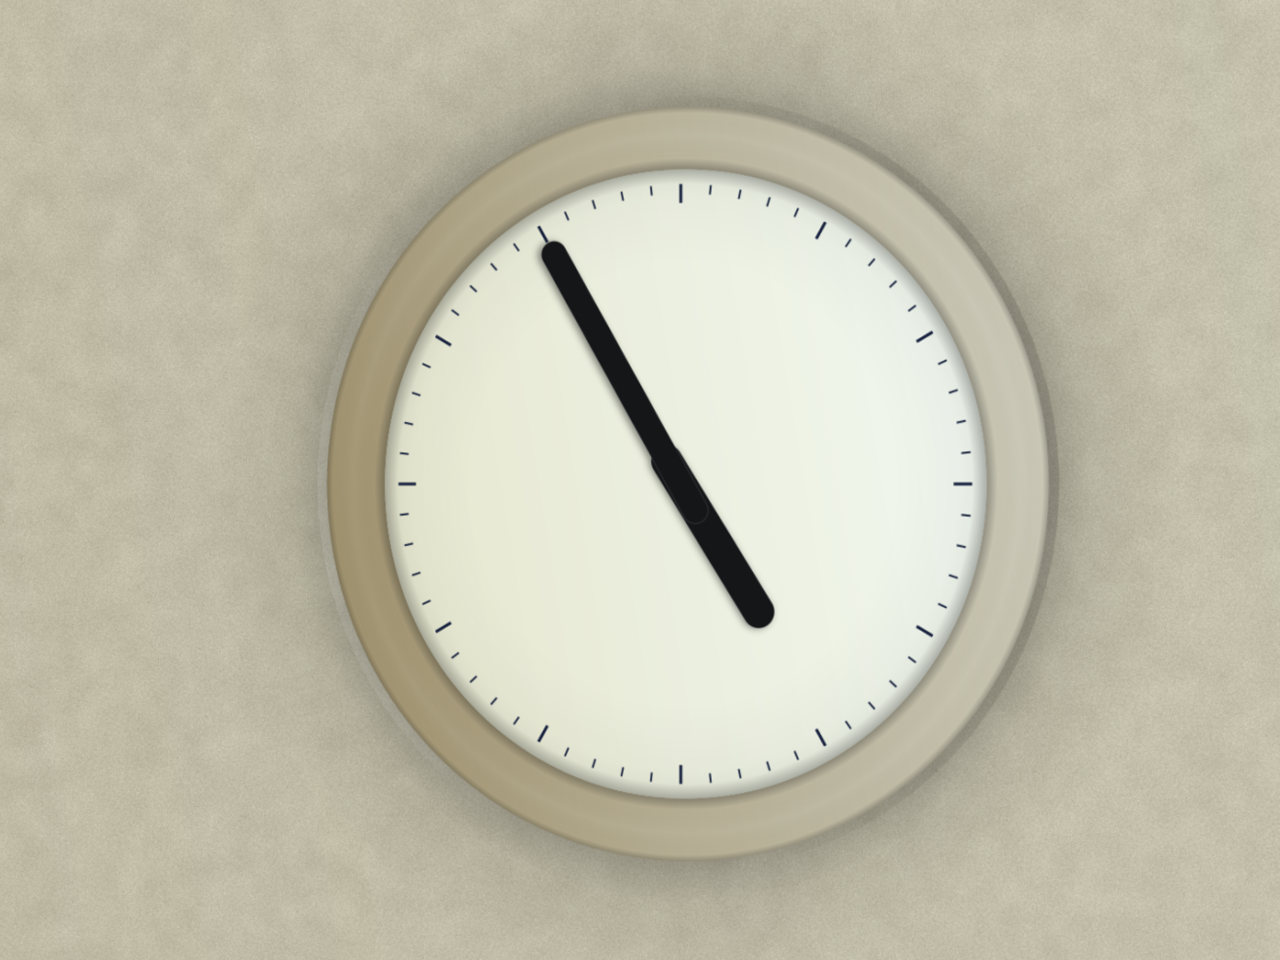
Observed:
4.55
